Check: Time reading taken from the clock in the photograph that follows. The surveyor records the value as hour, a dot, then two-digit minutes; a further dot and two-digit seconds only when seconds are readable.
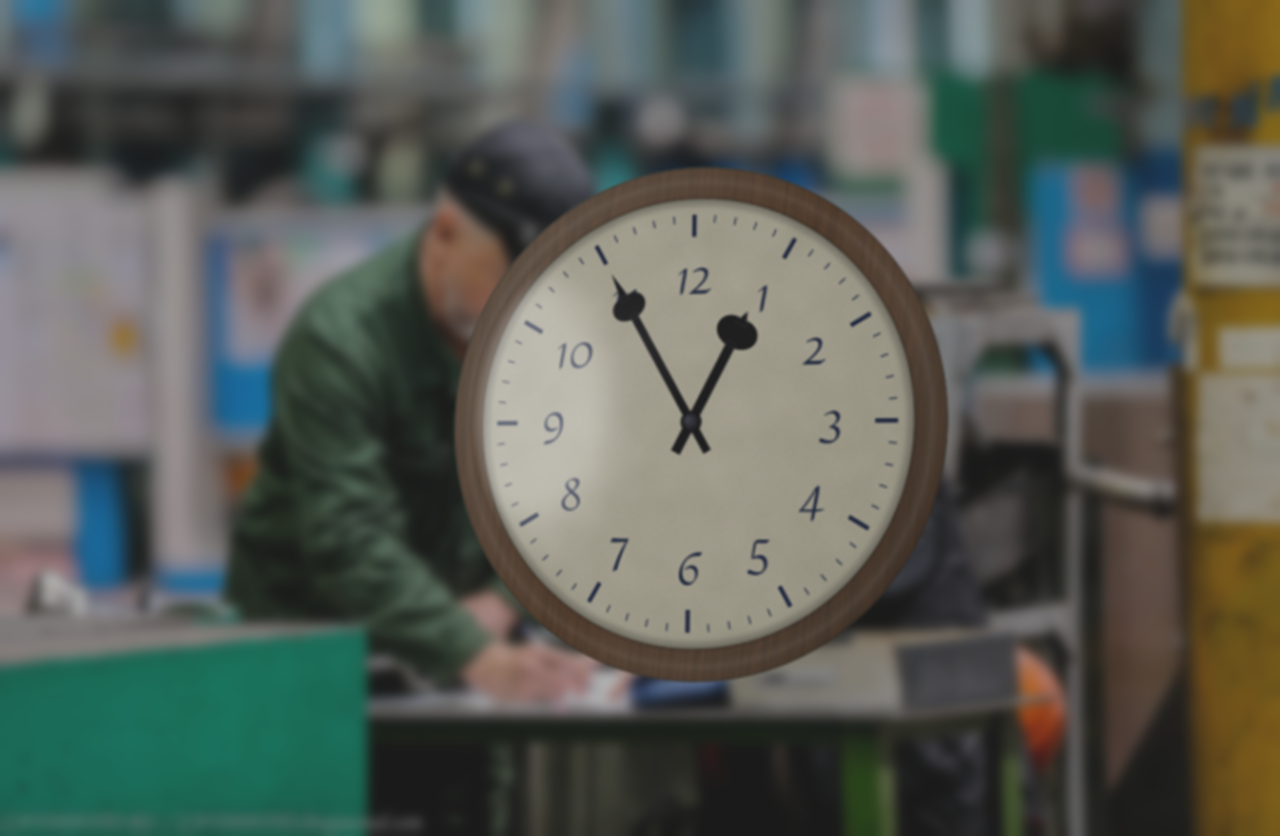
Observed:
12.55
